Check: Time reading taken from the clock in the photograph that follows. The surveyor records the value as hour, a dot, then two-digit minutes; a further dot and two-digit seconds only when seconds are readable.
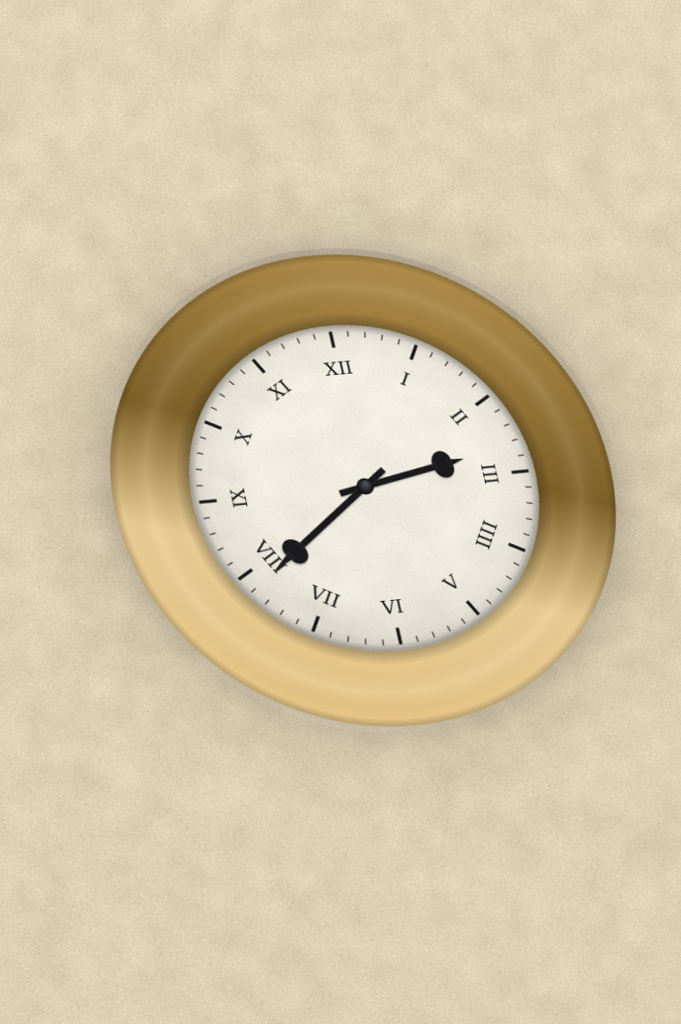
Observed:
2.39
